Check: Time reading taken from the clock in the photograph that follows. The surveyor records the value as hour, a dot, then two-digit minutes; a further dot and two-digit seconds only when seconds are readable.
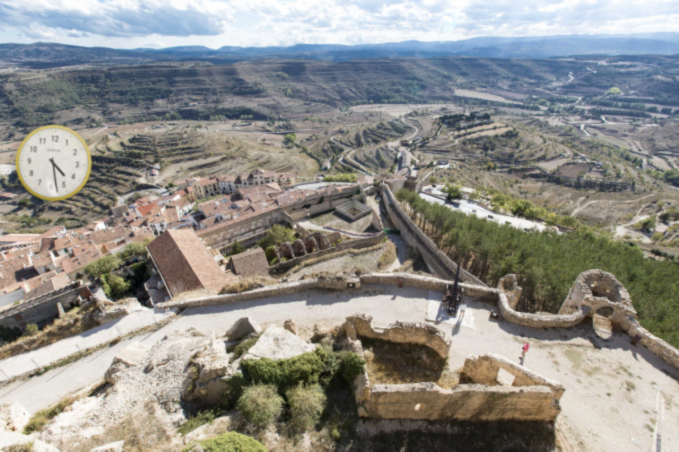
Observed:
4.28
